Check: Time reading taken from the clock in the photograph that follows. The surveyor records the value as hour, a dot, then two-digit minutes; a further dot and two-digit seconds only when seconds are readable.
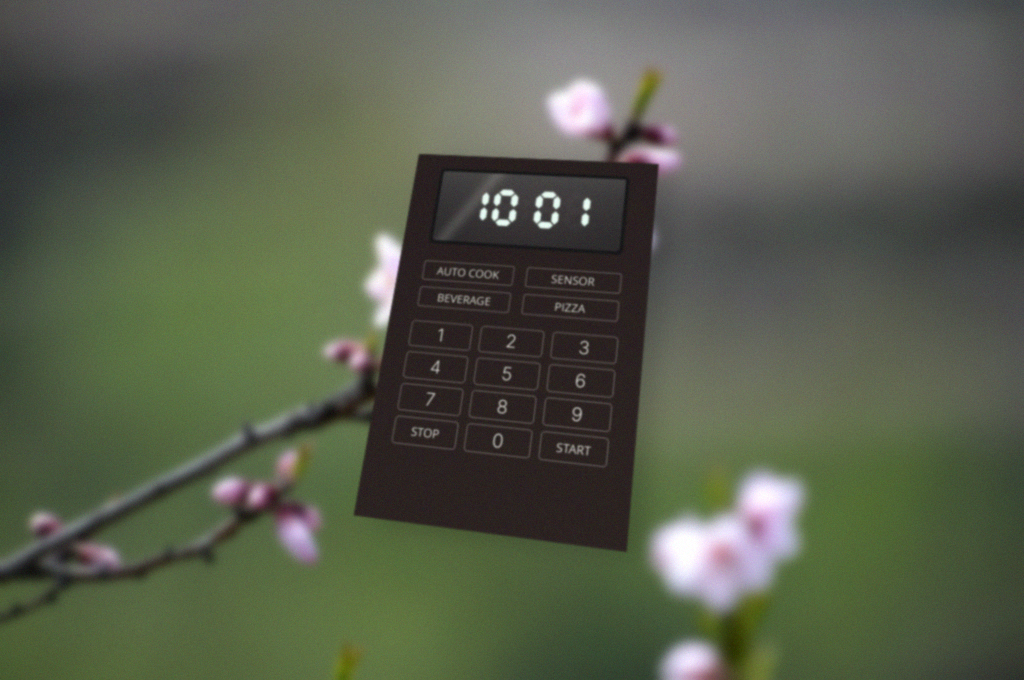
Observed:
10.01
